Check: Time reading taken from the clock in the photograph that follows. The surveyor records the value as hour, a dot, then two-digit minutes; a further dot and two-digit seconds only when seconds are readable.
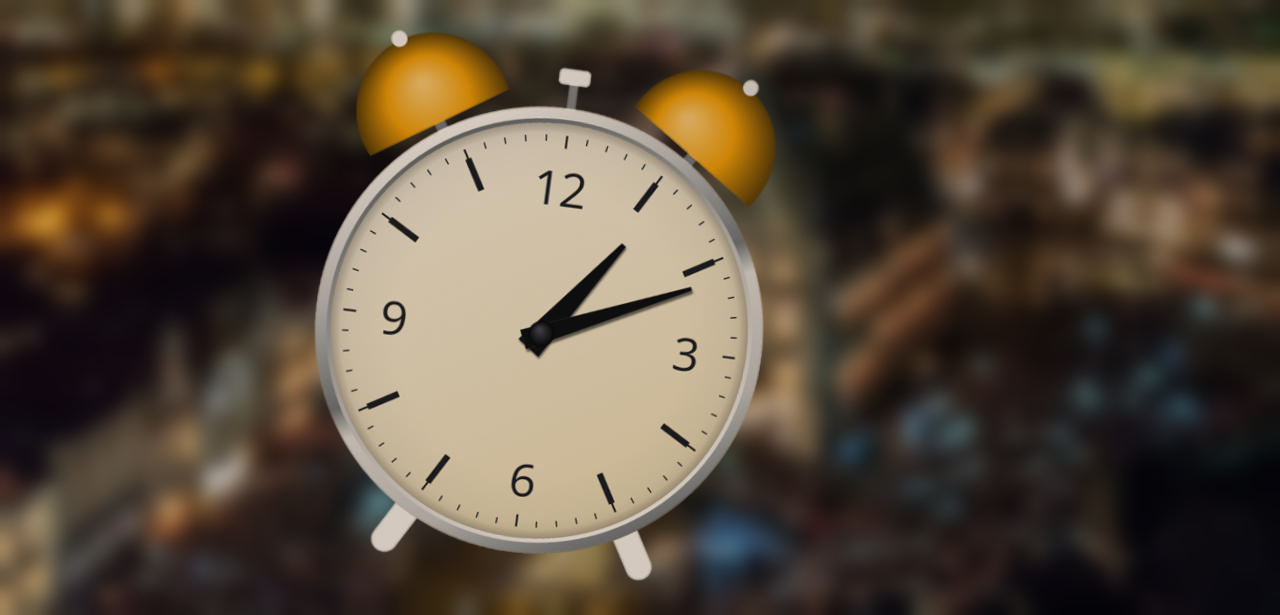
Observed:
1.11
